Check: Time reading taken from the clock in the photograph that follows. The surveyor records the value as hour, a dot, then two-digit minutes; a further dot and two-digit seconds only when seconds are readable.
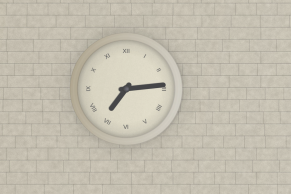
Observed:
7.14
